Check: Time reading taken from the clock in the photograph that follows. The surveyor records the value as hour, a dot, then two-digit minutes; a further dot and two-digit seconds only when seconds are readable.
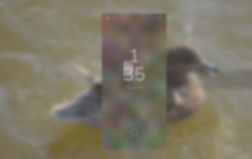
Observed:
1.35
